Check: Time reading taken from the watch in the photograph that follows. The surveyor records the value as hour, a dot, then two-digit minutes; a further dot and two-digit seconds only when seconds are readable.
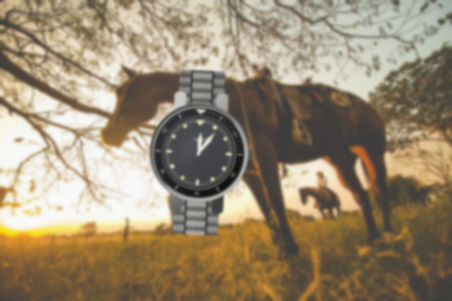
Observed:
12.06
